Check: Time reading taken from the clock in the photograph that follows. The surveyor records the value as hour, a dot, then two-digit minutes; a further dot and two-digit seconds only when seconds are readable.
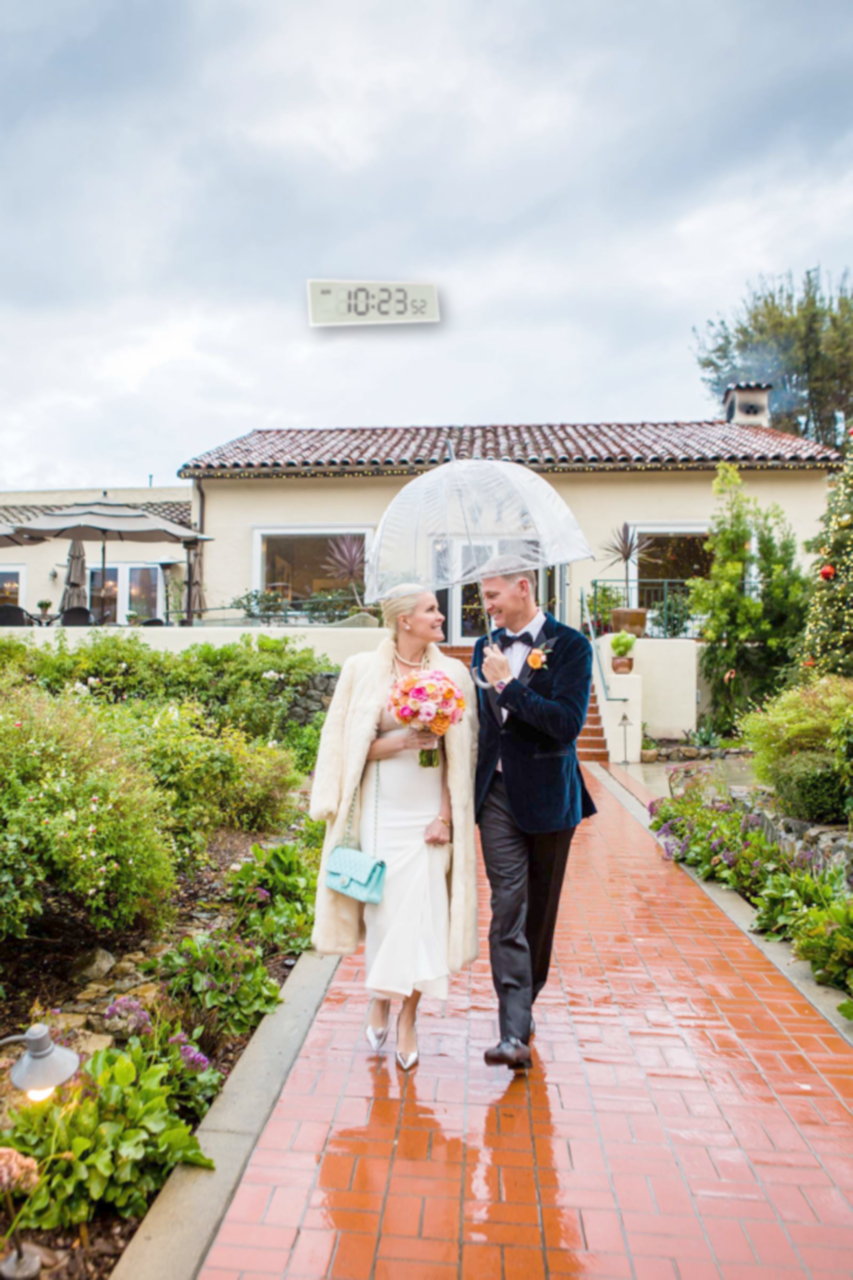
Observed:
10.23.52
